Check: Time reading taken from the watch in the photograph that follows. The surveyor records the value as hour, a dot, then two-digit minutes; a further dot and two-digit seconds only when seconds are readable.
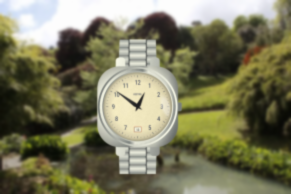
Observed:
12.51
